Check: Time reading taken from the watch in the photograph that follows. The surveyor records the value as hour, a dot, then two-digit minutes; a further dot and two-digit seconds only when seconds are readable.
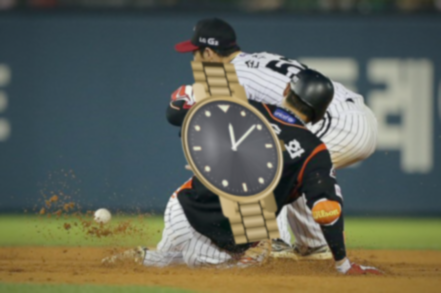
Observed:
12.09
